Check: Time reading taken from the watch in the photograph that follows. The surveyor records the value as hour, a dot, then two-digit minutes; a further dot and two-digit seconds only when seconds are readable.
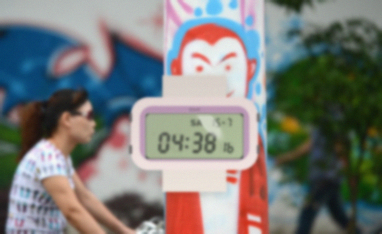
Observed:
4.38.16
